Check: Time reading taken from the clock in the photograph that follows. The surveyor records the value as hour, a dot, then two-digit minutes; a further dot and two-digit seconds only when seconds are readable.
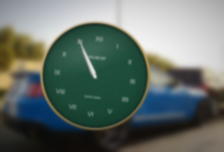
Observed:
10.55
